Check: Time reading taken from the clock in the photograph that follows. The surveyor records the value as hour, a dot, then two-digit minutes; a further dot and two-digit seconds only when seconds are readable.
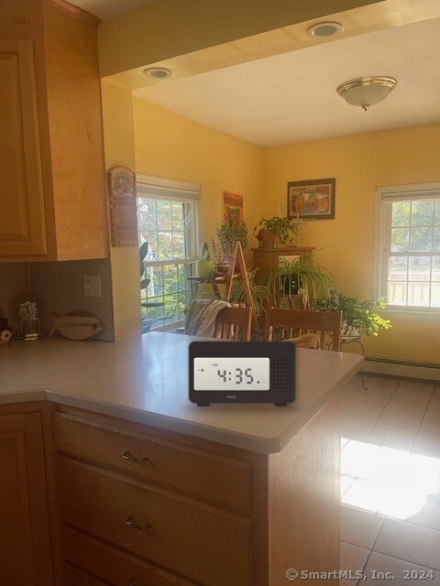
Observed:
4.35
